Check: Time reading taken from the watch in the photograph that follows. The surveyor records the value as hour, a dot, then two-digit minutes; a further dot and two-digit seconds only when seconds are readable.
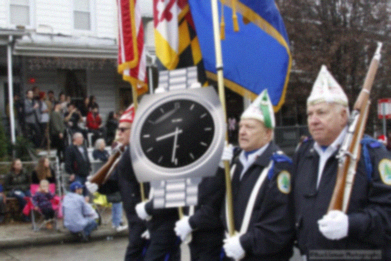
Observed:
8.31
